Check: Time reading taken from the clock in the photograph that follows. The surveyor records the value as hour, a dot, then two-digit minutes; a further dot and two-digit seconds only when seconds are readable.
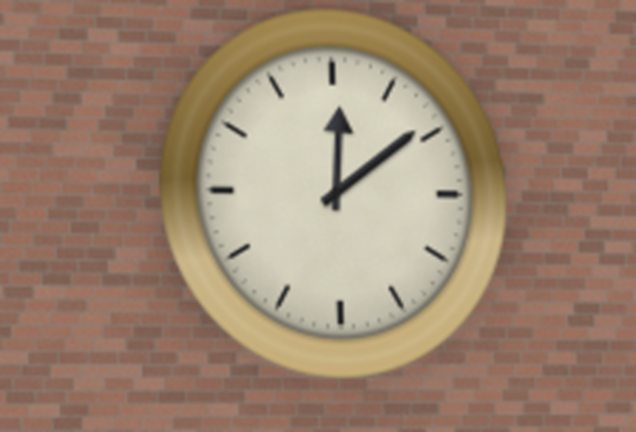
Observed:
12.09
